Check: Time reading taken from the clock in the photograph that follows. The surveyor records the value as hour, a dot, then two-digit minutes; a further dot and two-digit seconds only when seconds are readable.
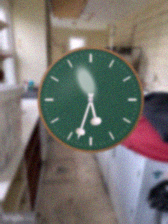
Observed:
5.33
